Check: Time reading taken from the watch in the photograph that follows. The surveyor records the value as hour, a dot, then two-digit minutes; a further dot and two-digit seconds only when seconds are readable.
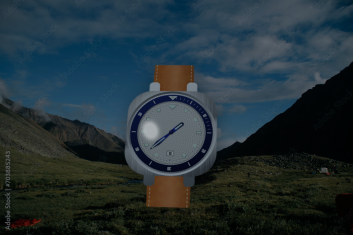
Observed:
1.38
